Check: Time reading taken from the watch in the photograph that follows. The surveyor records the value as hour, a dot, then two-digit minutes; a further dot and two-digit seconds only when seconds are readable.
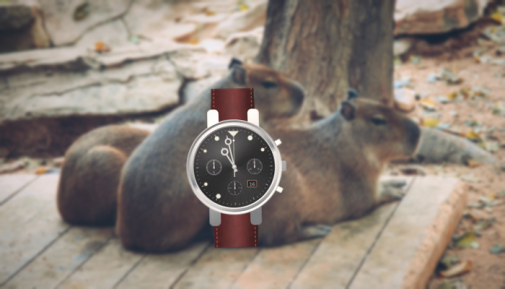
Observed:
10.58
